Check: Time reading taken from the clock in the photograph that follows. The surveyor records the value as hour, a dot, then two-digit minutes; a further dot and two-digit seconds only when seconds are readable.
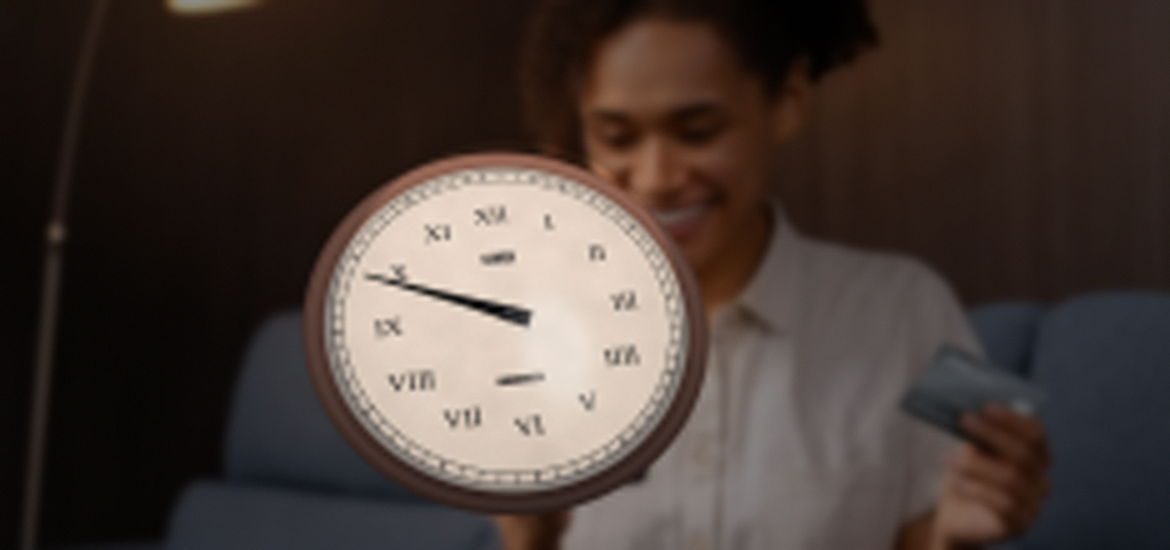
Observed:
9.49
